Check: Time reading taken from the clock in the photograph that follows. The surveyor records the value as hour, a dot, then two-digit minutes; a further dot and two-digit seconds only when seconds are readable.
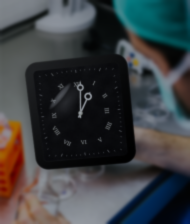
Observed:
1.01
